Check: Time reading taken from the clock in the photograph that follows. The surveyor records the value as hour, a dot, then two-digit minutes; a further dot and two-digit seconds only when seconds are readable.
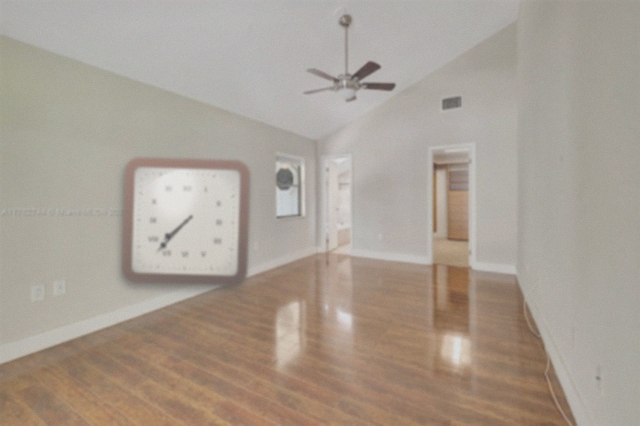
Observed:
7.37
